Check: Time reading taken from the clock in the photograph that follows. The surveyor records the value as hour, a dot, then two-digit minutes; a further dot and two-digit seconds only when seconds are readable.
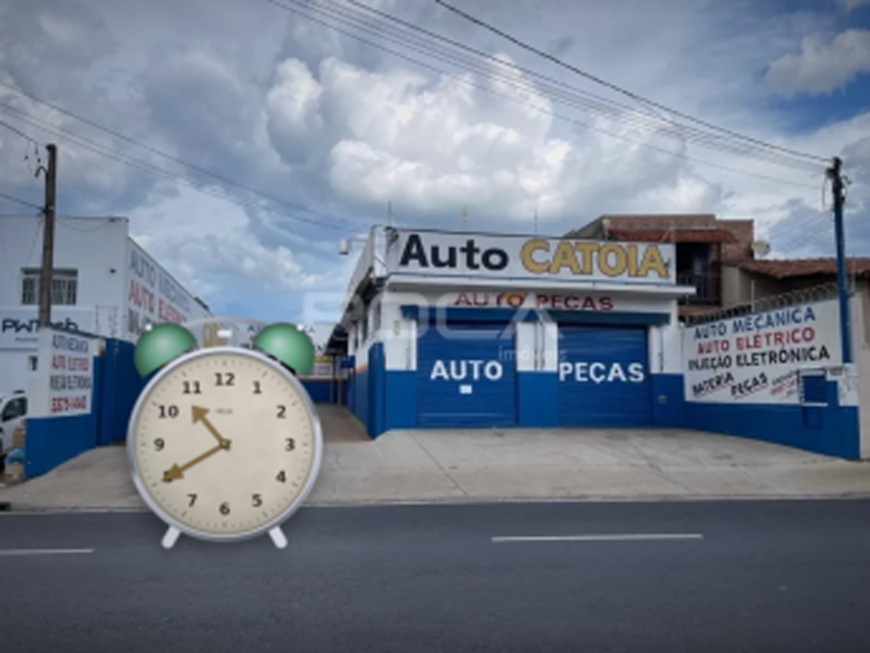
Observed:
10.40
